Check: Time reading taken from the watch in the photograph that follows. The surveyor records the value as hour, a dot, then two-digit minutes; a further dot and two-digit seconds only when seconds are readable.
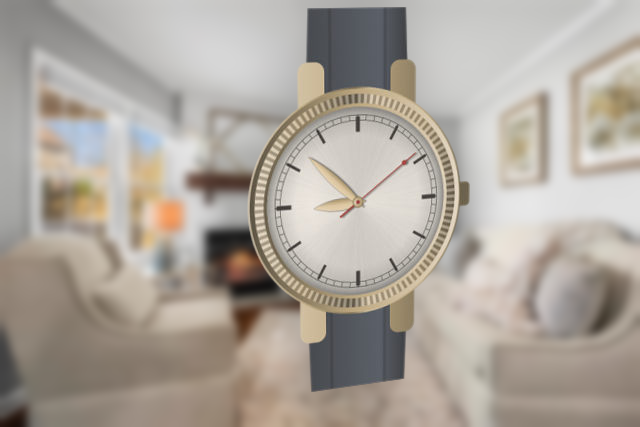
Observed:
8.52.09
